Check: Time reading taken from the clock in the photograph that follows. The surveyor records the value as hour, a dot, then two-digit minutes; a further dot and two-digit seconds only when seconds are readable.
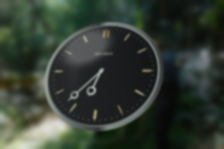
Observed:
6.37
